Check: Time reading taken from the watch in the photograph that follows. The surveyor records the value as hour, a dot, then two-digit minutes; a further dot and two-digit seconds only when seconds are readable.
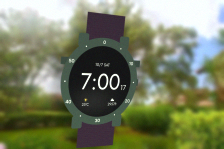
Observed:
7.00
